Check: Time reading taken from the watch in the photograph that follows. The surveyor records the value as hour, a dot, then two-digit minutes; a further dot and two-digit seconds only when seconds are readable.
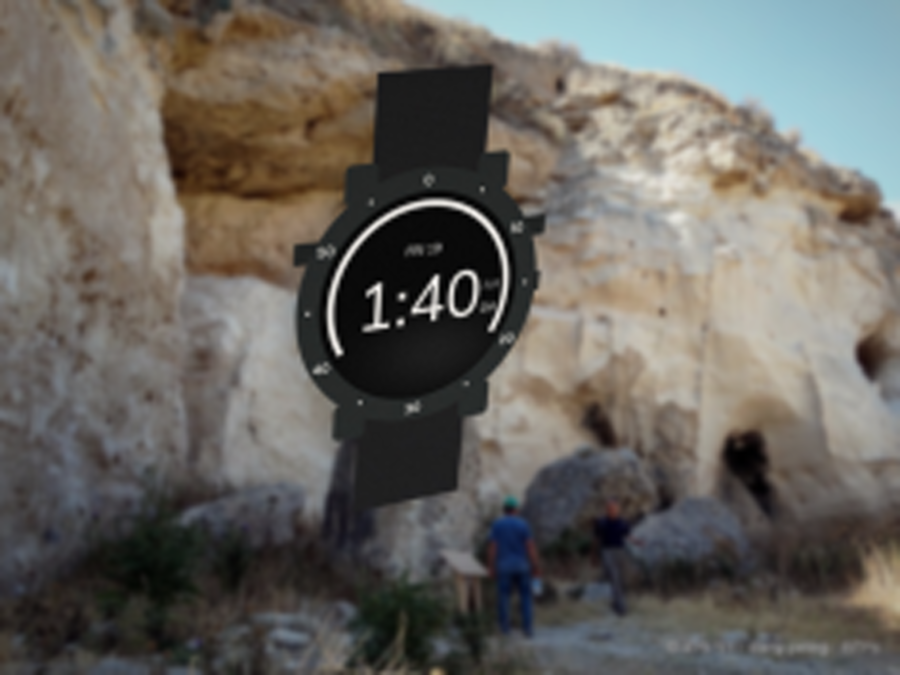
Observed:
1.40
